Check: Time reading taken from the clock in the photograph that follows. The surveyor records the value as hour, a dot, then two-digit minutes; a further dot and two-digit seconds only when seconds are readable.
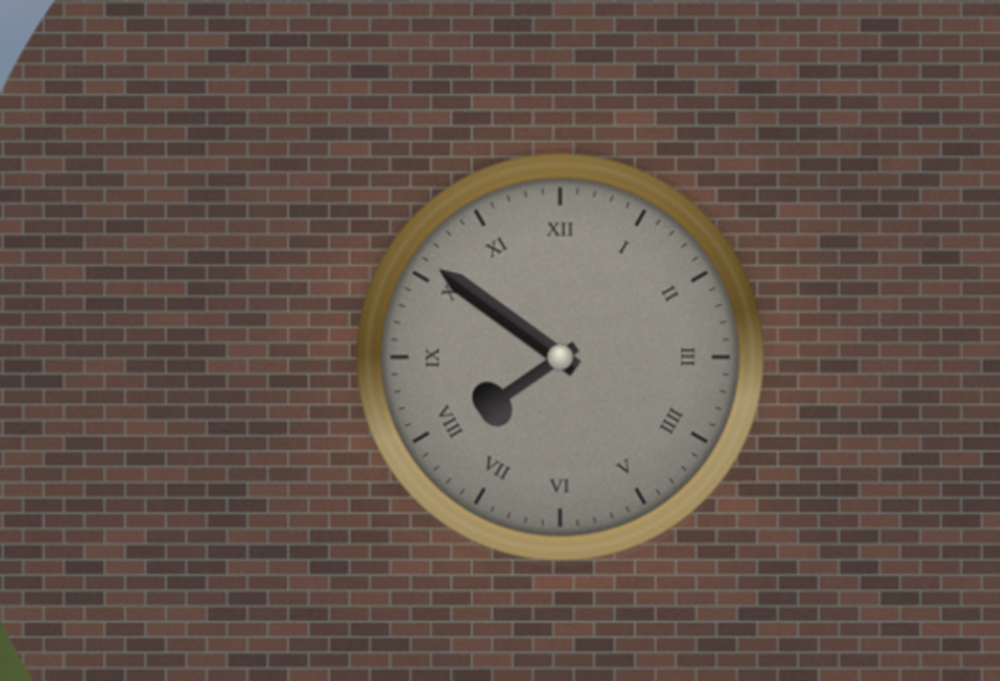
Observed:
7.51
